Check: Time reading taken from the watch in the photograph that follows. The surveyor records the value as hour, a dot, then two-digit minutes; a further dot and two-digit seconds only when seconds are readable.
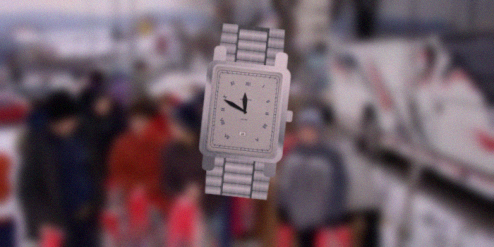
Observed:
11.49
